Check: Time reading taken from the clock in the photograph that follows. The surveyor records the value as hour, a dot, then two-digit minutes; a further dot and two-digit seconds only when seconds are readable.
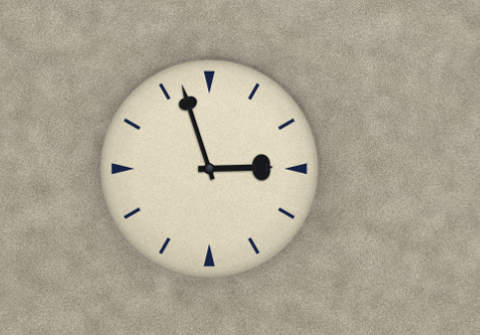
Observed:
2.57
